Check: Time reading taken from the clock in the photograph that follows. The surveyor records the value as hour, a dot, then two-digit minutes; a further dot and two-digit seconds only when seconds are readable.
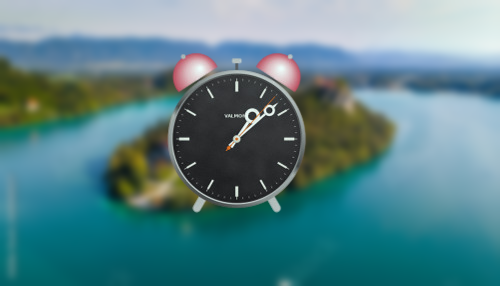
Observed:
1.08.07
